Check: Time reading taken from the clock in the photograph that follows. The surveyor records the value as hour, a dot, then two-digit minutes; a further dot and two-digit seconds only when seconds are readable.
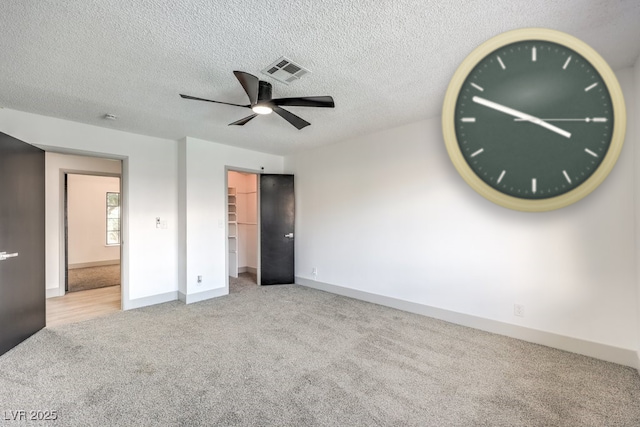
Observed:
3.48.15
